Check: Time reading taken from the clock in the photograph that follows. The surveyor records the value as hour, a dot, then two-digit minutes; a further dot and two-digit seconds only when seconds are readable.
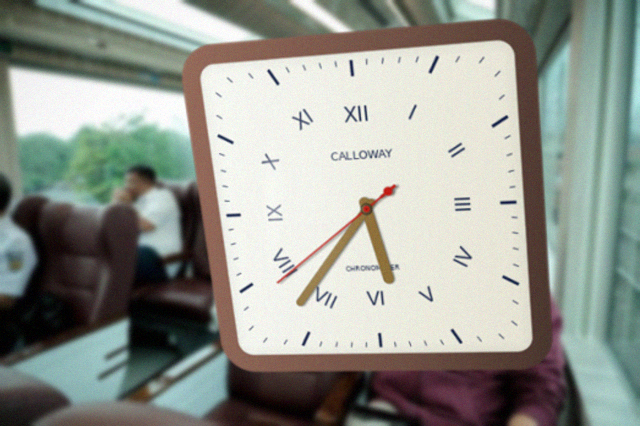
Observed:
5.36.39
